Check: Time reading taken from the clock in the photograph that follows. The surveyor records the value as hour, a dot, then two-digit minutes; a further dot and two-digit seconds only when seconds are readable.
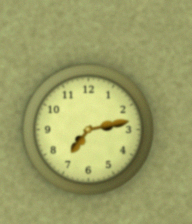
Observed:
7.13
